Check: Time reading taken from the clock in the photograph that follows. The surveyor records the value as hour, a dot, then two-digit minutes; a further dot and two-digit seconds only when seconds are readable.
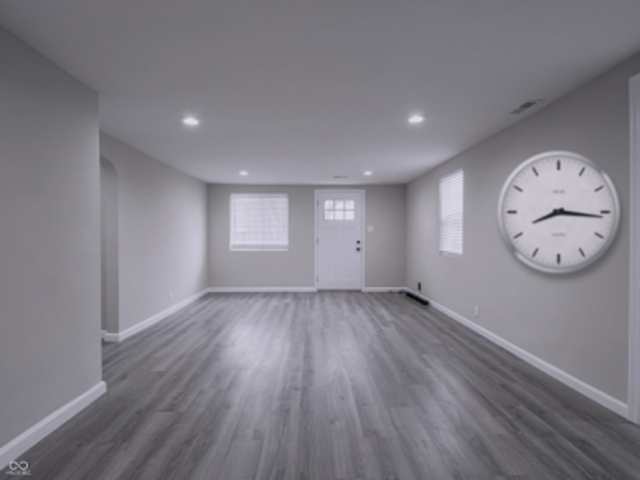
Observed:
8.16
